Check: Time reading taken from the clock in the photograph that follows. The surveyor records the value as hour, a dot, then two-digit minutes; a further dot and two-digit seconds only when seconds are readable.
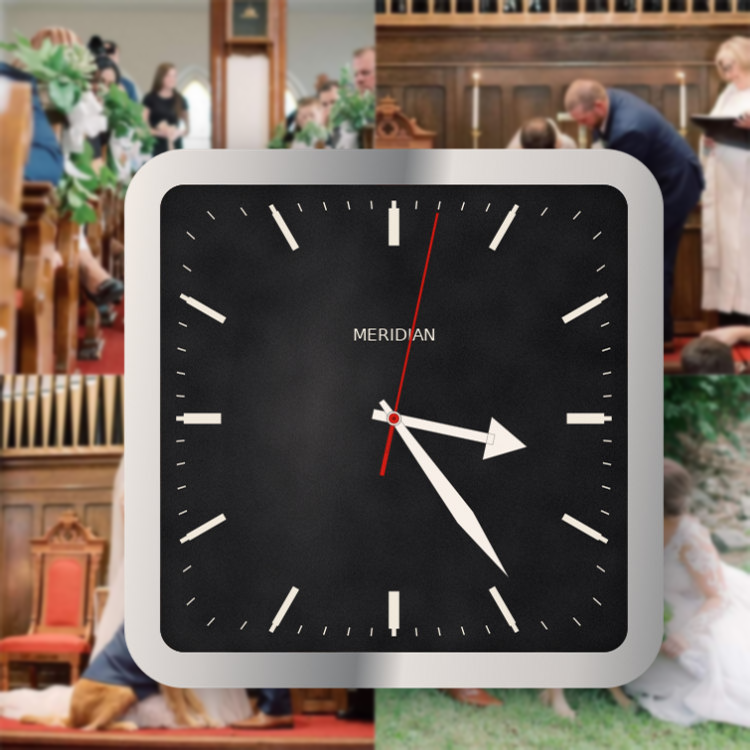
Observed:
3.24.02
